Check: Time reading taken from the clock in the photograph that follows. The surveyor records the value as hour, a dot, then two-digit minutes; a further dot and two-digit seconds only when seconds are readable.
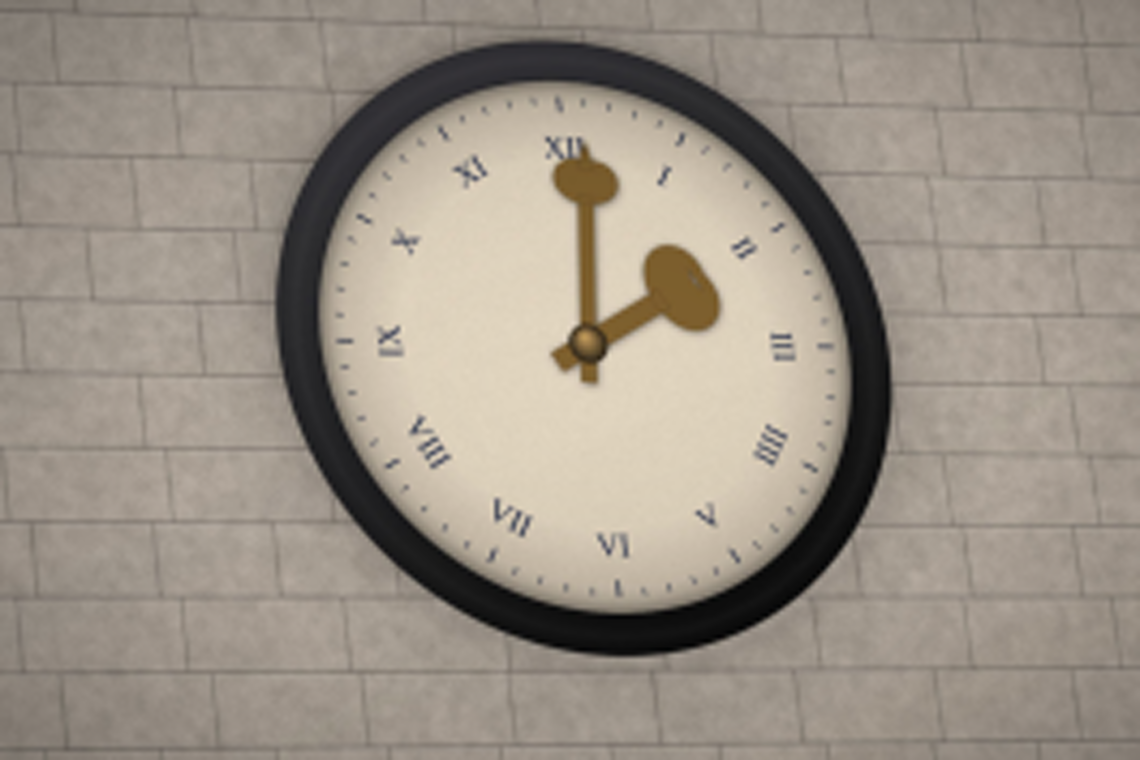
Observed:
2.01
